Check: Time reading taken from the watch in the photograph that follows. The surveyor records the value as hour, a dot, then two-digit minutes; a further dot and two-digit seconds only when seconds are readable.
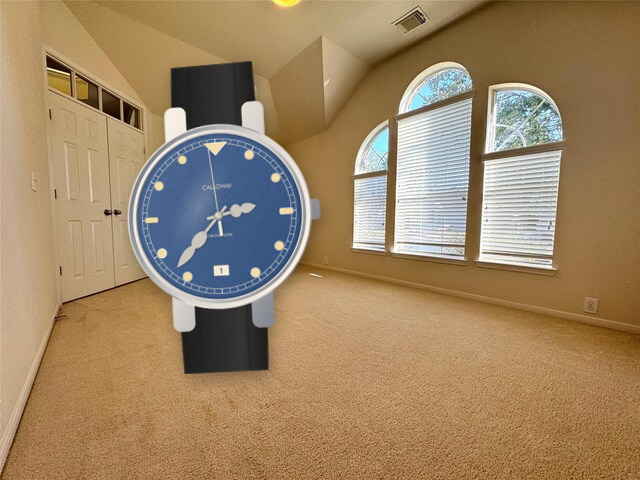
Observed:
2.36.59
